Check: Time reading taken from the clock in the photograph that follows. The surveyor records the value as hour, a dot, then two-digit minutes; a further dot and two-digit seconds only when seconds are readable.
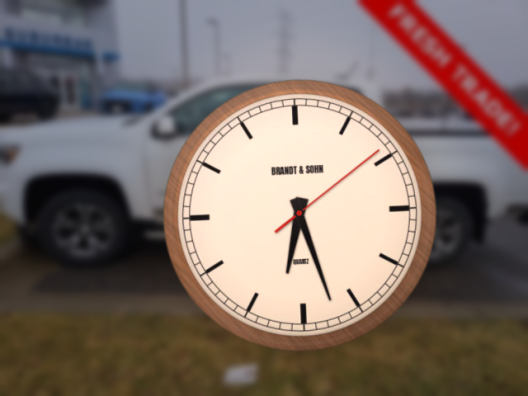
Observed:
6.27.09
